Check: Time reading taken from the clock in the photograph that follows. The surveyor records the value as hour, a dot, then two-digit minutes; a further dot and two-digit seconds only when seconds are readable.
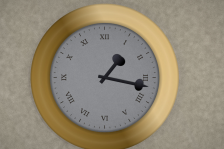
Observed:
1.17
